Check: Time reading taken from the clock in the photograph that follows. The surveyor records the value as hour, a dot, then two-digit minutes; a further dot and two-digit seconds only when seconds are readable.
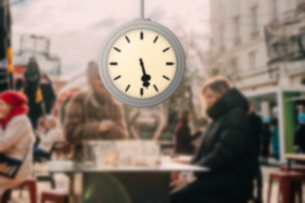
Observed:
5.28
